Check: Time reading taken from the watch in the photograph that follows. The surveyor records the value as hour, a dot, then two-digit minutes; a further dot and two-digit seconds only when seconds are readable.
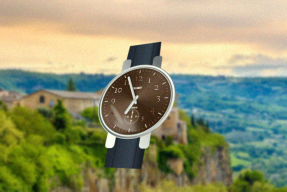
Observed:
6.56
